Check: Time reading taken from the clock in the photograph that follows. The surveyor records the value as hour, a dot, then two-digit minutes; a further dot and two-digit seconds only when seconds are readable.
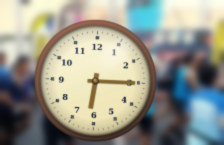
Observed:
6.15
